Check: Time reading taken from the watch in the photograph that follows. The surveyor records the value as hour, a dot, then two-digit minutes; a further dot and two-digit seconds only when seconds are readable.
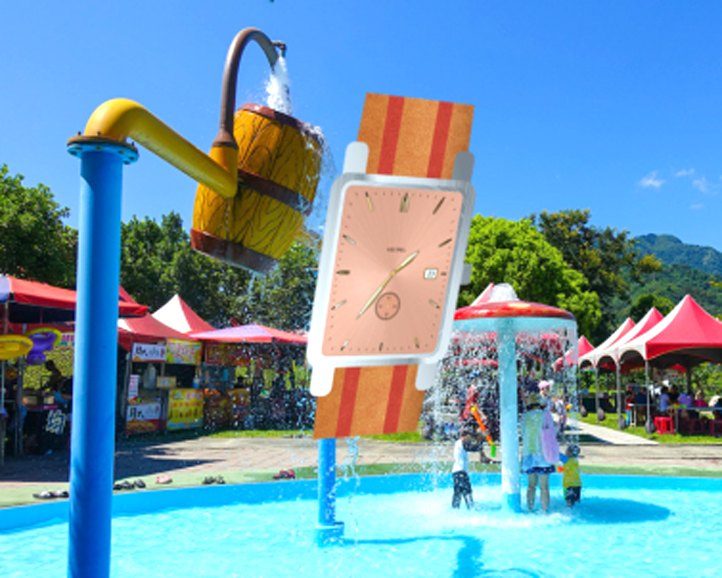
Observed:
1.36
